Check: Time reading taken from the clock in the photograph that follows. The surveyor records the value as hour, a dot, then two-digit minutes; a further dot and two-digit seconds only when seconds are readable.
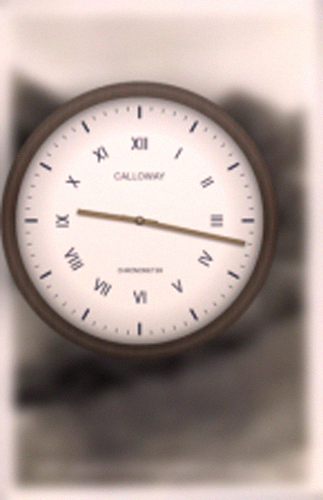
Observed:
9.17
